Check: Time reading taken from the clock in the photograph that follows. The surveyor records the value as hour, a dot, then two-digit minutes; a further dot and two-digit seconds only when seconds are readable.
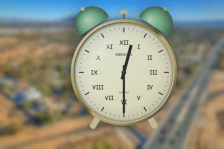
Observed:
12.30
